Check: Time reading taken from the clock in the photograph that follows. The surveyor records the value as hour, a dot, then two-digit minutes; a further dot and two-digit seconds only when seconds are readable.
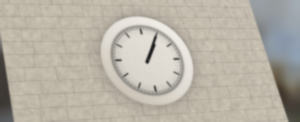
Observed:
1.05
